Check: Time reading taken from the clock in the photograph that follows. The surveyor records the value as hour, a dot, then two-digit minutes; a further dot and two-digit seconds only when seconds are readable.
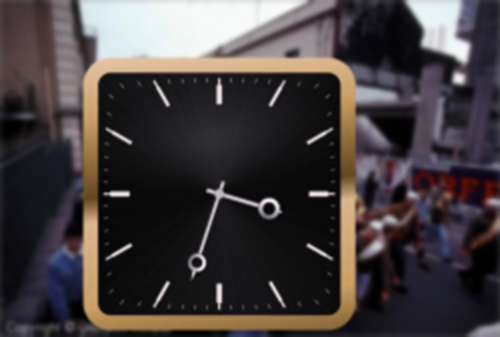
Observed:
3.33
